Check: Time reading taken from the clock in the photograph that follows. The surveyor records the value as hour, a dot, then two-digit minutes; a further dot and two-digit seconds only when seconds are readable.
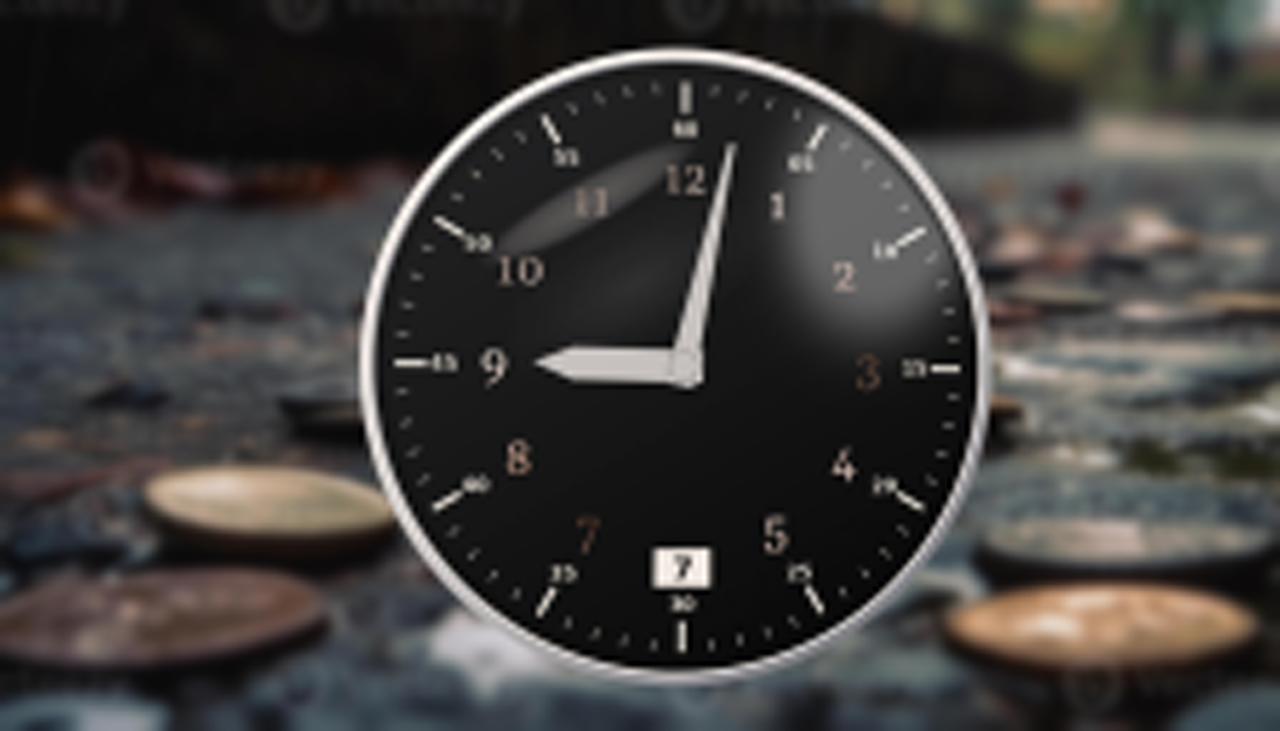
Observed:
9.02
